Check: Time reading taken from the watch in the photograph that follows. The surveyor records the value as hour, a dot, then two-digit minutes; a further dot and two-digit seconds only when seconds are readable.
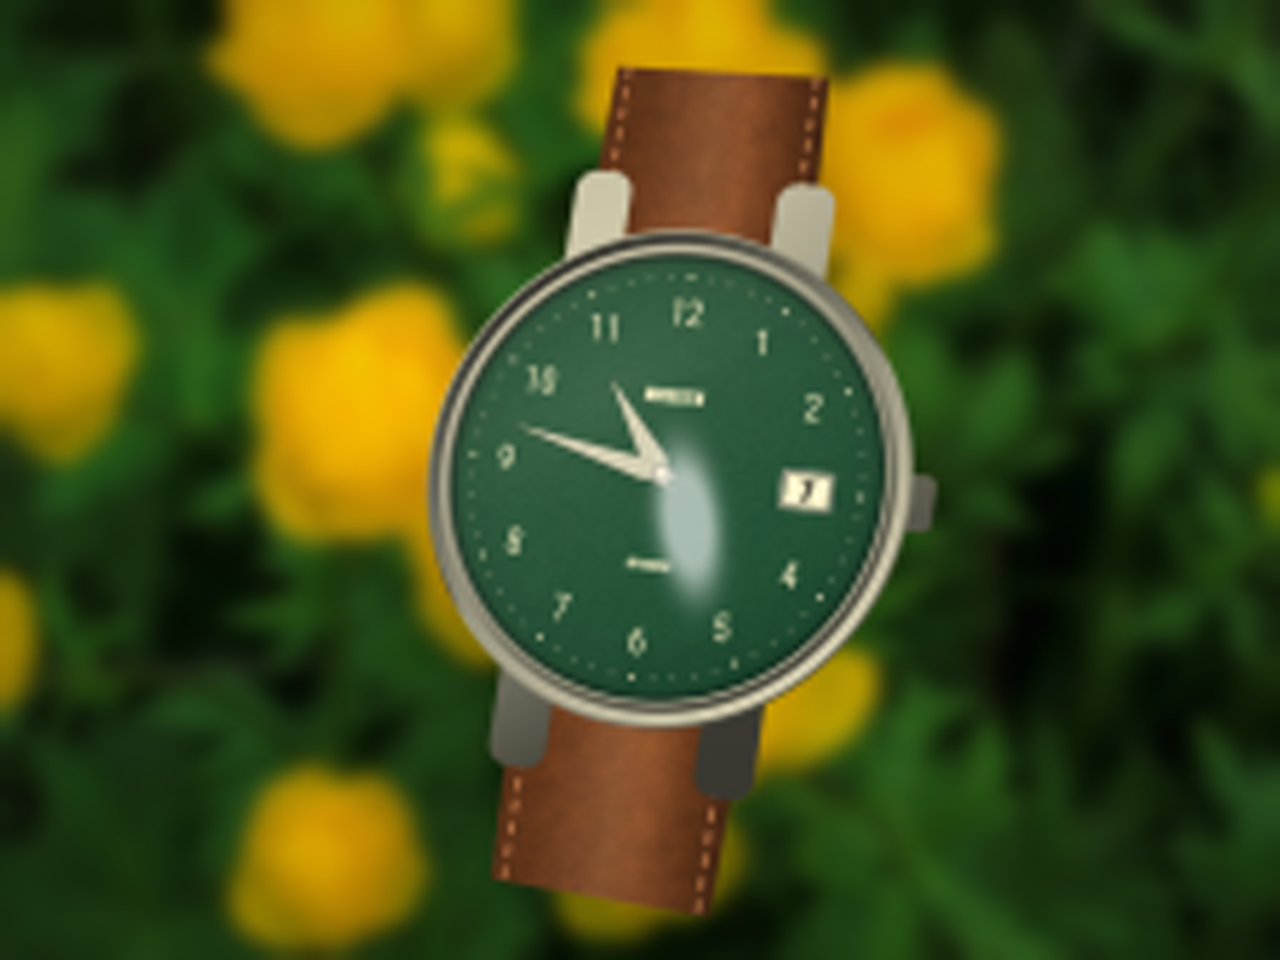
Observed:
10.47
